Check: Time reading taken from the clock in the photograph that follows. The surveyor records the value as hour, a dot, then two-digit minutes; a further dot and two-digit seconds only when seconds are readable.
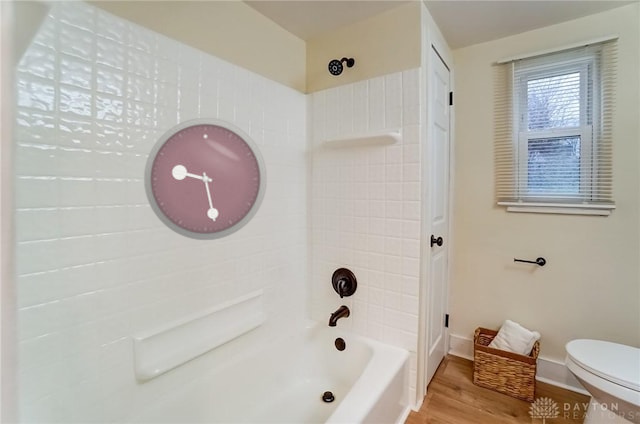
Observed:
9.28
